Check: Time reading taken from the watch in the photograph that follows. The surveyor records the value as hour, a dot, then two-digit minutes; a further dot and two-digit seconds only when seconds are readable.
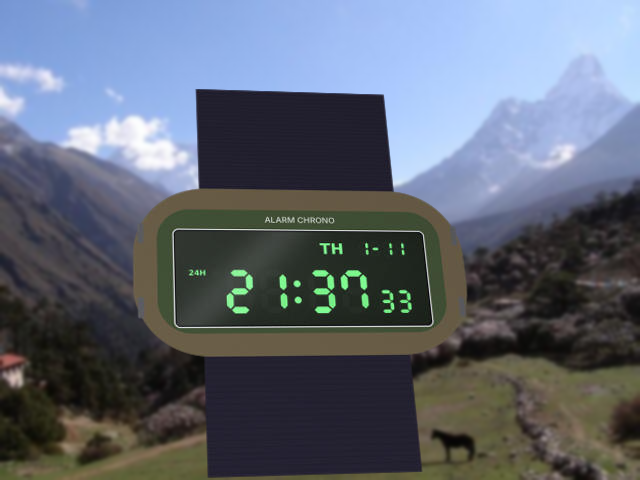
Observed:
21.37.33
